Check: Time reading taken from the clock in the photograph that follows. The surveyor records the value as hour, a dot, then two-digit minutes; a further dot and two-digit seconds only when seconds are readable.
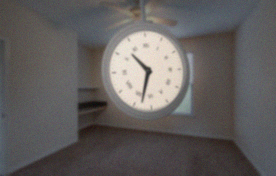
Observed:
10.33
